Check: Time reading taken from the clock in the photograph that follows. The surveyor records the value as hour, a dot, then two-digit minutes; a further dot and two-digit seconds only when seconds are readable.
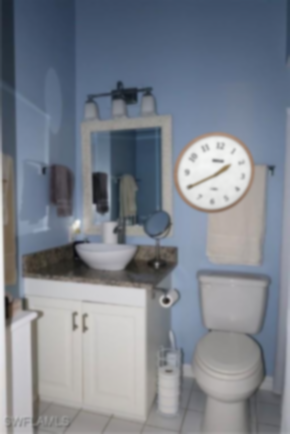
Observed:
1.40
